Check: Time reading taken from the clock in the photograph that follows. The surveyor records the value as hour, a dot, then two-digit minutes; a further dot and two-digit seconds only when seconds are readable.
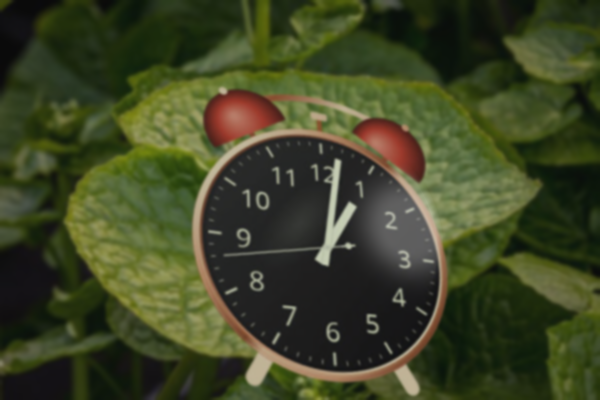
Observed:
1.01.43
